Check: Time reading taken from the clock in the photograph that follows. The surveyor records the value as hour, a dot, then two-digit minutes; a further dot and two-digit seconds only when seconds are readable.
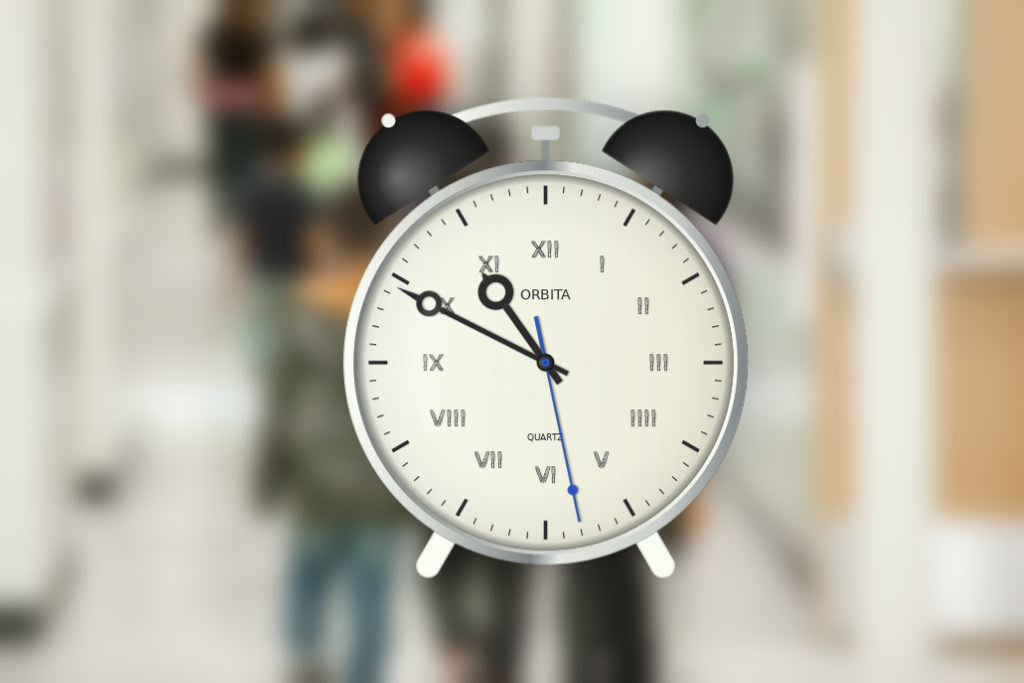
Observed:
10.49.28
